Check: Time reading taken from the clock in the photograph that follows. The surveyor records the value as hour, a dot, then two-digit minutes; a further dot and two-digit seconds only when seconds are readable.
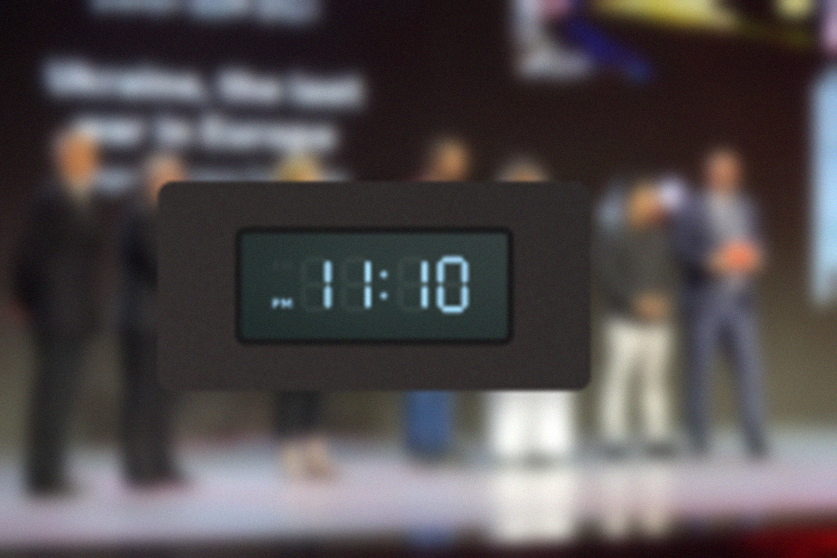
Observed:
11.10
